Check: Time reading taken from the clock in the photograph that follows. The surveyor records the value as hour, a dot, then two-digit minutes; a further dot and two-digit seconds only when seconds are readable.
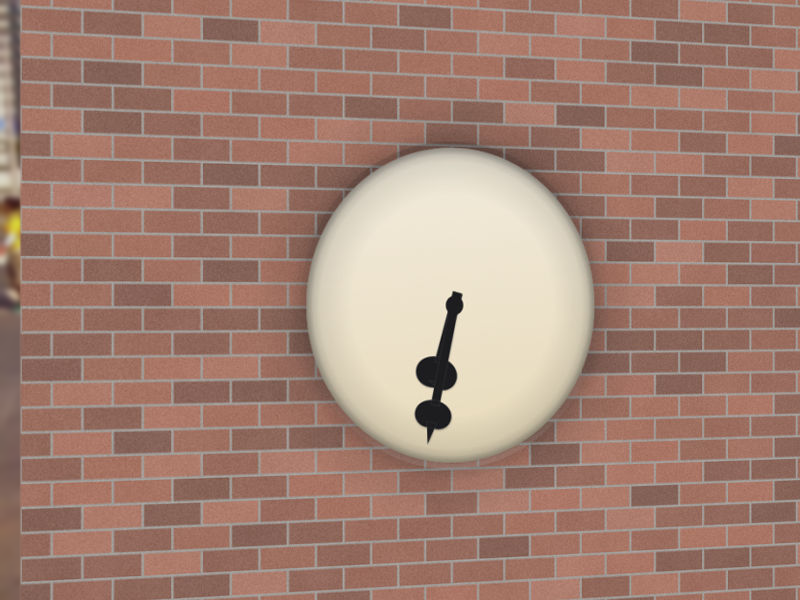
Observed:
6.32
